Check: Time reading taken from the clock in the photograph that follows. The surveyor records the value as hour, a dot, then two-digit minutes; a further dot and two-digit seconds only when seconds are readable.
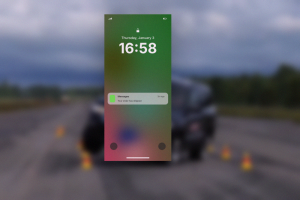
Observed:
16.58
